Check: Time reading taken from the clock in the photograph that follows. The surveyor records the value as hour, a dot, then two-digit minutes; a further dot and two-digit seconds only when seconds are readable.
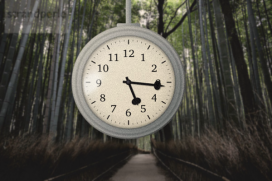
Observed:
5.16
